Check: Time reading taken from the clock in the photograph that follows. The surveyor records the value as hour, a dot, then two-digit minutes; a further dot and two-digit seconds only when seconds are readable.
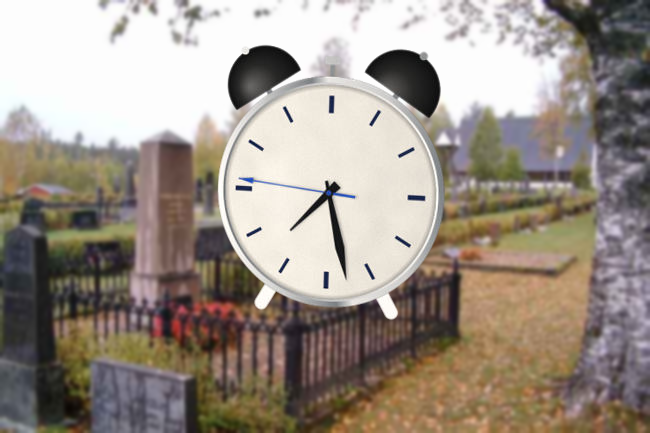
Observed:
7.27.46
